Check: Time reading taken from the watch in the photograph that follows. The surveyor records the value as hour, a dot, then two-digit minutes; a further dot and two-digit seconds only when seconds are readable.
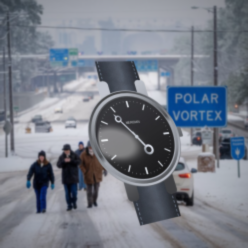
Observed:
4.54
